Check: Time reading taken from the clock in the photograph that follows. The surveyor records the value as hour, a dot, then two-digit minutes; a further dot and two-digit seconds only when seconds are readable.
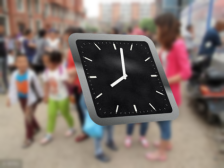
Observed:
8.02
